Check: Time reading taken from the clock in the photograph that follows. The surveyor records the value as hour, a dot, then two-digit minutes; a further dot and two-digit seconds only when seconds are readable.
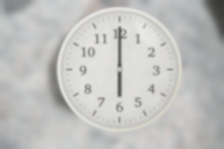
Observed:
6.00
